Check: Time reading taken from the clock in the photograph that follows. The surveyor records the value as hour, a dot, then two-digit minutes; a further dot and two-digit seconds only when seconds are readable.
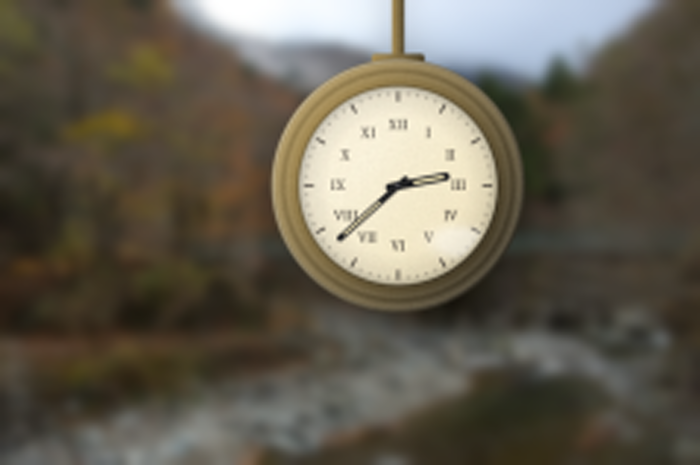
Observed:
2.38
